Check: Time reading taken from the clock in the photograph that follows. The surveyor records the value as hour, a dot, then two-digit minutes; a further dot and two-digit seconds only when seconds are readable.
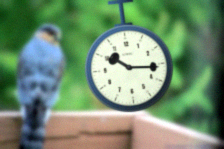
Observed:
10.16
